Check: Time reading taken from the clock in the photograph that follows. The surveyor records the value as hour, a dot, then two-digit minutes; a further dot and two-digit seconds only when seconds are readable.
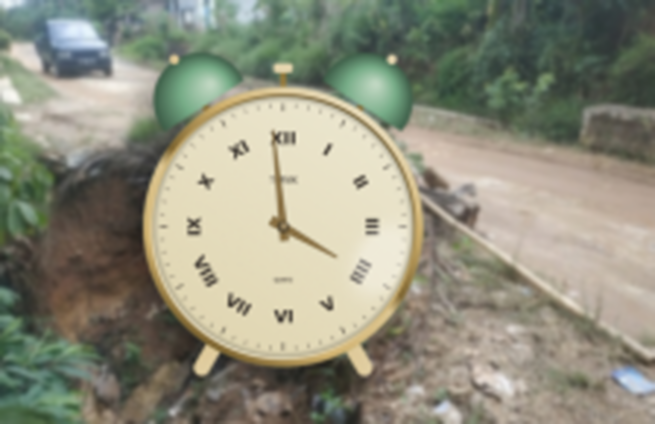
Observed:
3.59
